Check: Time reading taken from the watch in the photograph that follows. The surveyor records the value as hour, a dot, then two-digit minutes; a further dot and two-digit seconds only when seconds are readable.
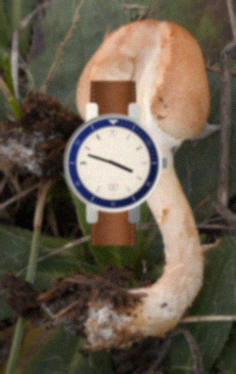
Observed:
3.48
